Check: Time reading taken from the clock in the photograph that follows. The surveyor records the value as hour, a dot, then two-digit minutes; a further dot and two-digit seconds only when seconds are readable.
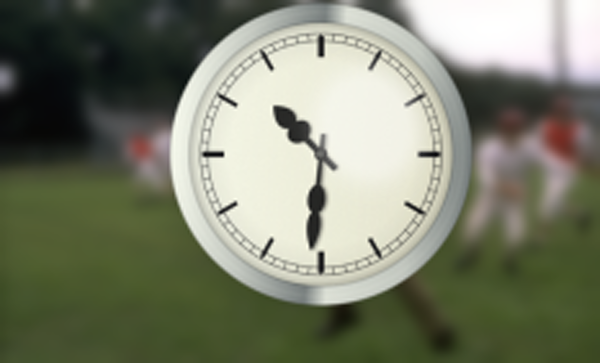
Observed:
10.31
